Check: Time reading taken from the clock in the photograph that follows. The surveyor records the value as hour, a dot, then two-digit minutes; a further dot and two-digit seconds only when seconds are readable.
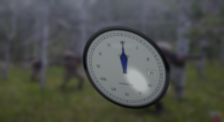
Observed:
12.00
